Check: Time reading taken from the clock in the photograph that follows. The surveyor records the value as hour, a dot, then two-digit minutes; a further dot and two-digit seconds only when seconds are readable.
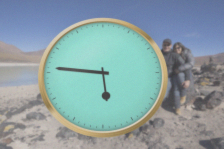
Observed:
5.46
